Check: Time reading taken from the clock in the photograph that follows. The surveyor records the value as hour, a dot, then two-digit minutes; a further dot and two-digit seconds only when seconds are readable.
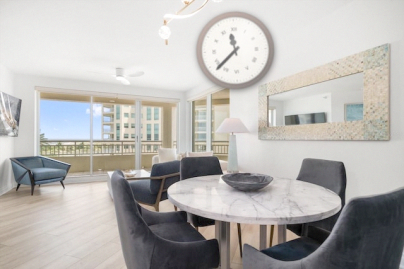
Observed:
11.38
